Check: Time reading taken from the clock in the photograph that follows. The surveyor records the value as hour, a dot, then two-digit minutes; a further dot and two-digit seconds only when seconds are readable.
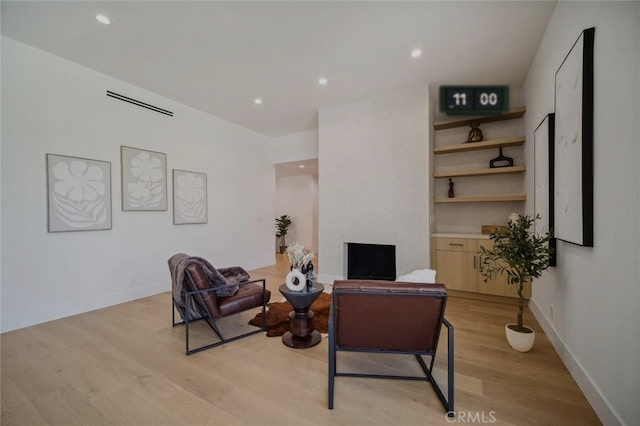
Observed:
11.00
